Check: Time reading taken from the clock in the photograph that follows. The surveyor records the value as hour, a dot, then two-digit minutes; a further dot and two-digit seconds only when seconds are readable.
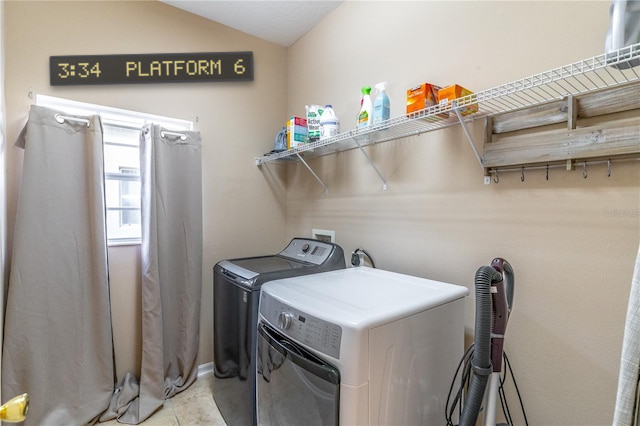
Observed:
3.34
